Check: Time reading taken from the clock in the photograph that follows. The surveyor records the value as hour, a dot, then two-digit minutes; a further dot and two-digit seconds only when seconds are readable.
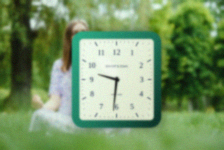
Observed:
9.31
